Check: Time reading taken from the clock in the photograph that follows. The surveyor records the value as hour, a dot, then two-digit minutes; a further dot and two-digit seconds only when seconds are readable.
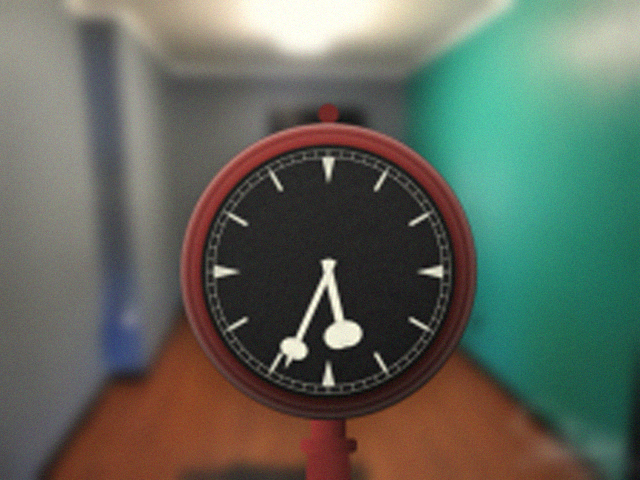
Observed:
5.34
